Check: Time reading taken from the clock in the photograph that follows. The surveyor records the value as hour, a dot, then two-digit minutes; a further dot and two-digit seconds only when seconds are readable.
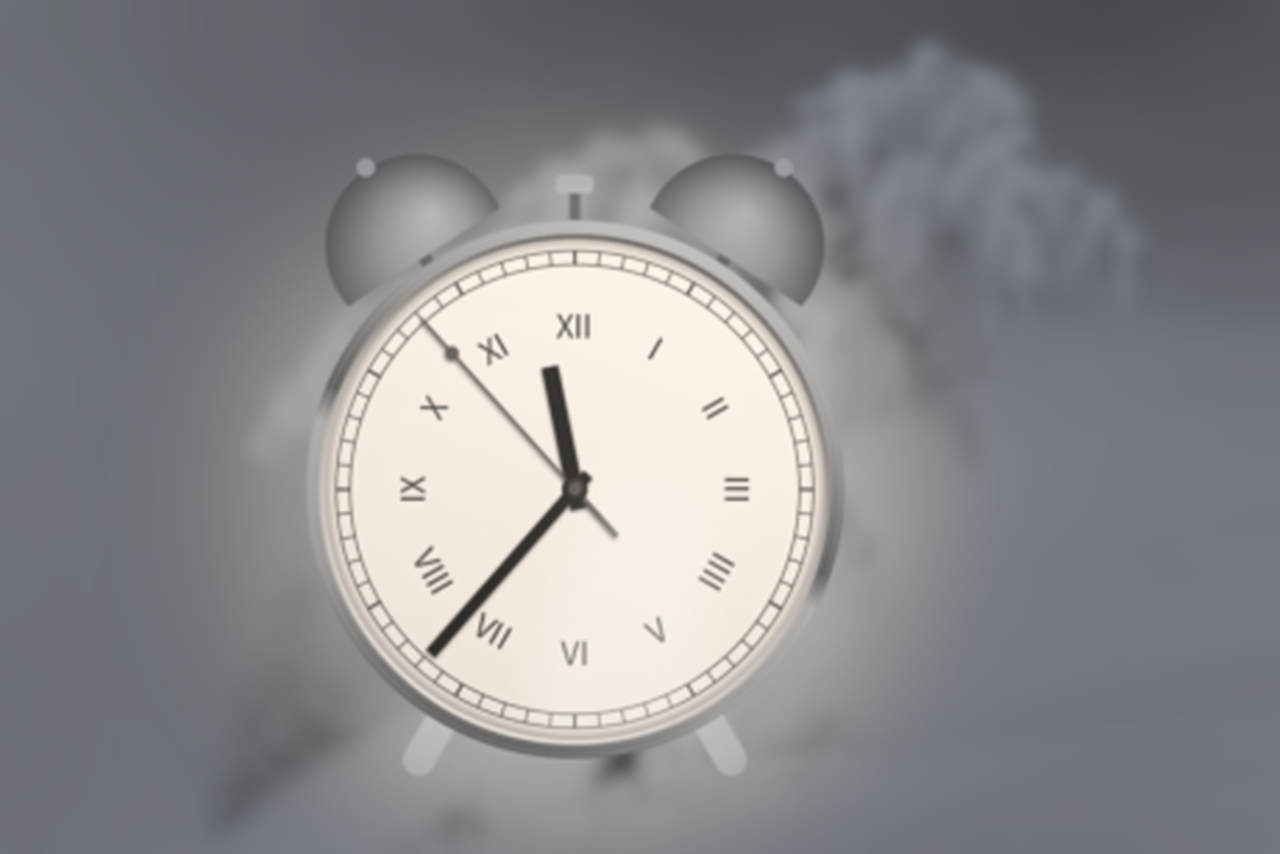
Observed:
11.36.53
